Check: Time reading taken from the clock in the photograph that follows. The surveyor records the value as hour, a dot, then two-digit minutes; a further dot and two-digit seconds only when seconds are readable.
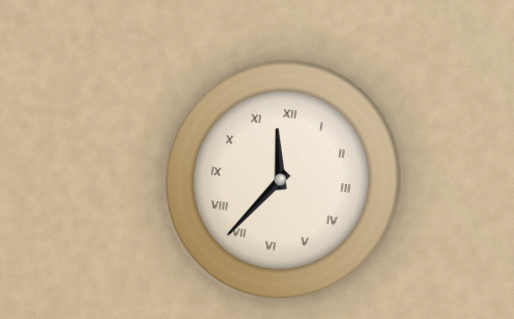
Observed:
11.36
